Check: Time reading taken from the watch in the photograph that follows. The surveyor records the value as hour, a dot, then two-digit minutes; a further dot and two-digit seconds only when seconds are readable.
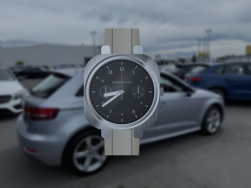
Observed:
8.39
